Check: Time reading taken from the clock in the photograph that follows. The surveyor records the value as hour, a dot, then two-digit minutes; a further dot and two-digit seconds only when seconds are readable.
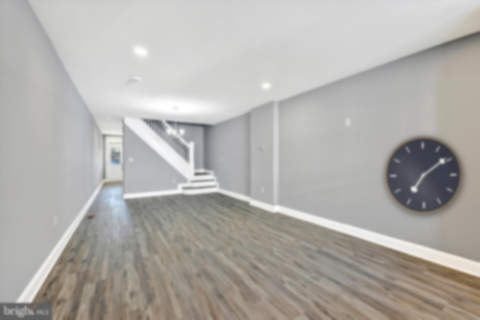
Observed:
7.09
